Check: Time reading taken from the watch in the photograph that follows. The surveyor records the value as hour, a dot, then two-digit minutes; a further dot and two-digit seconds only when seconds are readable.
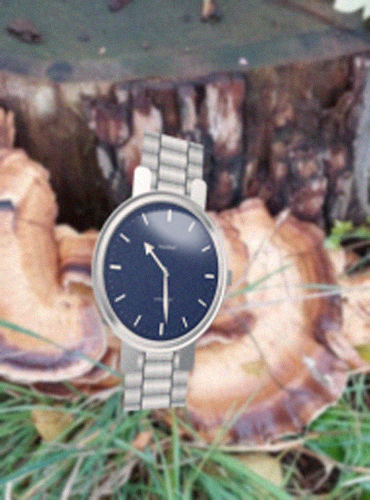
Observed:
10.29
